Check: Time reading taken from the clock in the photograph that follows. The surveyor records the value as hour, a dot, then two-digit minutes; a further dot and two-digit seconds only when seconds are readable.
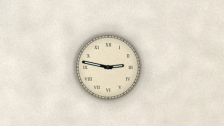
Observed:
2.47
